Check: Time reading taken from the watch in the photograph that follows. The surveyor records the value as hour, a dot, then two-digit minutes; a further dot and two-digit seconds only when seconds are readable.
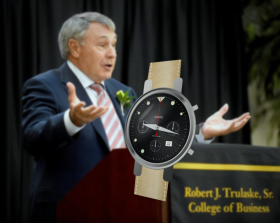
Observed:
9.17
